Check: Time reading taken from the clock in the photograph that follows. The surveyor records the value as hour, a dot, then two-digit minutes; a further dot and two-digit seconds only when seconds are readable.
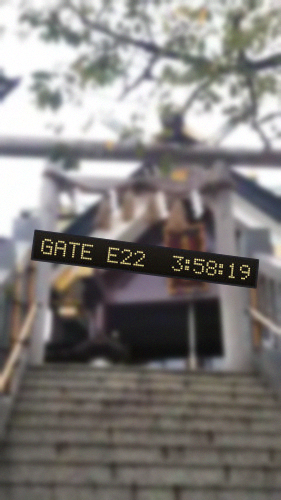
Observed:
3.58.19
